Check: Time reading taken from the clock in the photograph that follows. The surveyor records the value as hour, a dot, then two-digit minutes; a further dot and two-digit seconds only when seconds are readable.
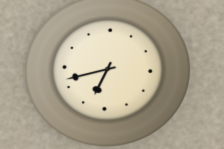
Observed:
6.42
